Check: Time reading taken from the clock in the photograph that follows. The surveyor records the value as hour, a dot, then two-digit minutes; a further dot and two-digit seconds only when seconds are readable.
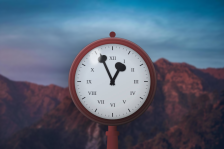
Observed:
12.56
